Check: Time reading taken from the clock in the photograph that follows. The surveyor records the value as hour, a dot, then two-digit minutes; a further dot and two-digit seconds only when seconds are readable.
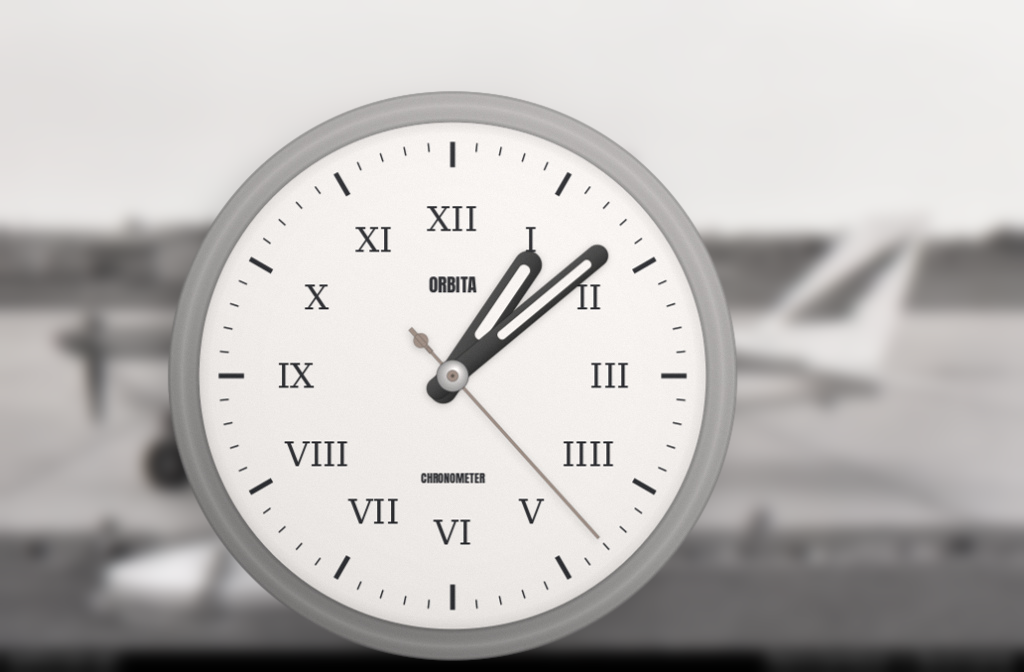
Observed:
1.08.23
